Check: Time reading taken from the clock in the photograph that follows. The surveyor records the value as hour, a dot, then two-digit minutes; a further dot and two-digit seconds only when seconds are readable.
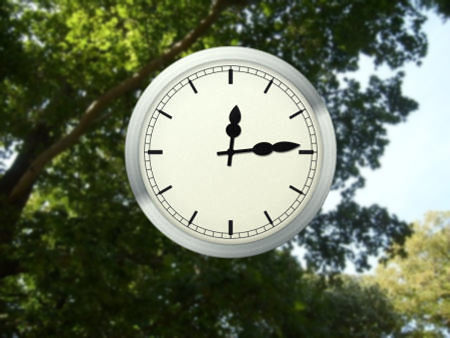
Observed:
12.14
